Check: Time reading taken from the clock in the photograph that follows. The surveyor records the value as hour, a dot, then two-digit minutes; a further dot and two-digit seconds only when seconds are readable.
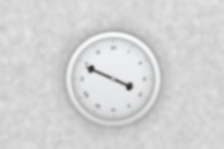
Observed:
3.49
